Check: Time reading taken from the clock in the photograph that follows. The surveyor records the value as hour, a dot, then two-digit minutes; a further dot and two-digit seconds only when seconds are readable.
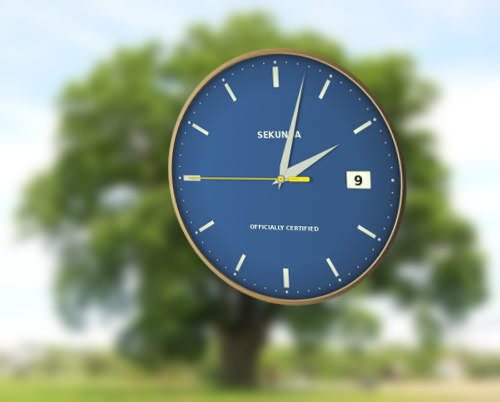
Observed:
2.02.45
